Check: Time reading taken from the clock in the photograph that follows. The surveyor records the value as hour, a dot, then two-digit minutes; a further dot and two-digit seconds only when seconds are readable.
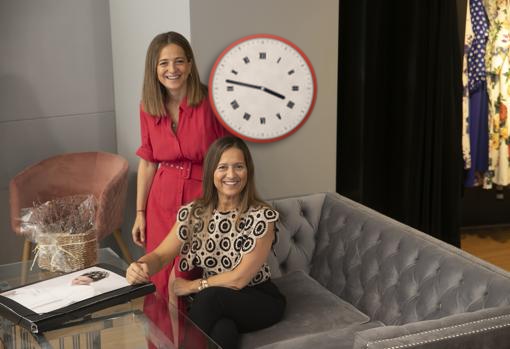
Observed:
3.47
